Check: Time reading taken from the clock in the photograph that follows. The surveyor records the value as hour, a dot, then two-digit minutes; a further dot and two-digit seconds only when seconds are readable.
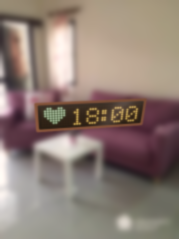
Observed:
18.00
